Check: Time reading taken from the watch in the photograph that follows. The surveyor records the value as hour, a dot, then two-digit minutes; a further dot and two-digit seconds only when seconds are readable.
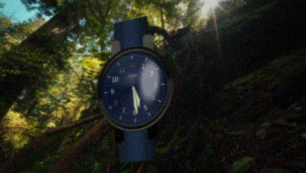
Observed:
5.29
